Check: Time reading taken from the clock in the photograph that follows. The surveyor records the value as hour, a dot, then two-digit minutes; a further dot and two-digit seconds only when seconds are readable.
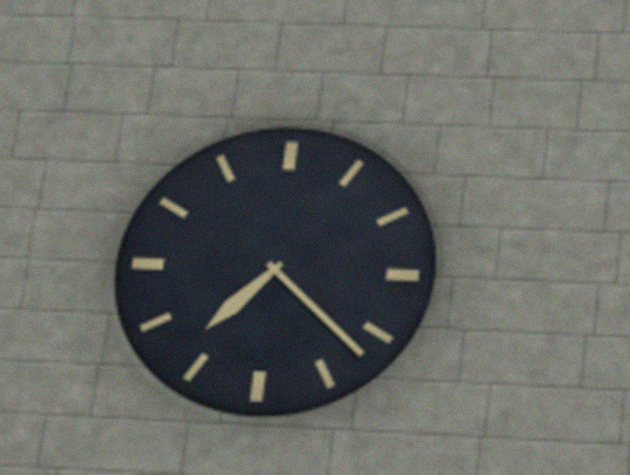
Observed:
7.22
